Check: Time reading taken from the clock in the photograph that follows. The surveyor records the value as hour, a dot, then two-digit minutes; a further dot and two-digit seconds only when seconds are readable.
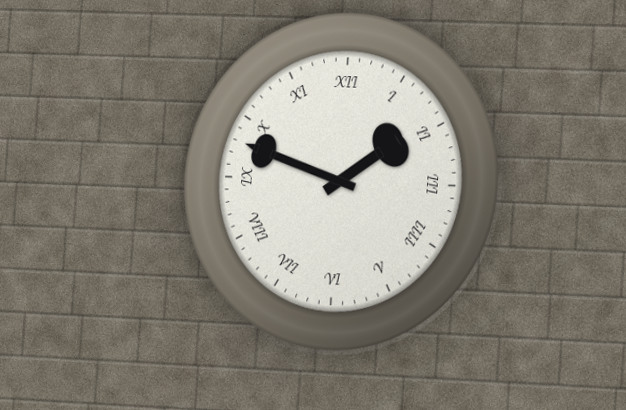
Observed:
1.48
